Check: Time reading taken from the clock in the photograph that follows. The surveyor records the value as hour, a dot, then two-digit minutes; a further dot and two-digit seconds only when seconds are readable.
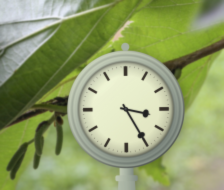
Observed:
3.25
